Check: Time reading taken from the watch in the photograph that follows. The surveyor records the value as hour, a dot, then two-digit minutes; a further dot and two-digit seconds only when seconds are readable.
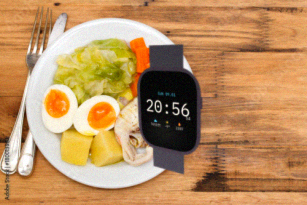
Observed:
20.56
